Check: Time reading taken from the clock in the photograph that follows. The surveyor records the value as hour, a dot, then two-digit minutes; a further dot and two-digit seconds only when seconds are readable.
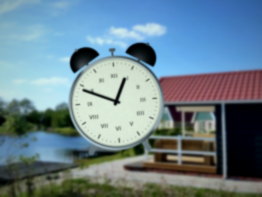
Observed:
12.49
